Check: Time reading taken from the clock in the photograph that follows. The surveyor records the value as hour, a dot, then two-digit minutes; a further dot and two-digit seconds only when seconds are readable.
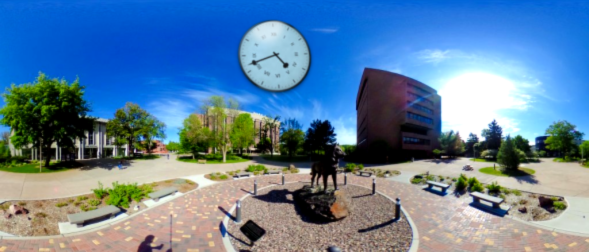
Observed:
4.42
